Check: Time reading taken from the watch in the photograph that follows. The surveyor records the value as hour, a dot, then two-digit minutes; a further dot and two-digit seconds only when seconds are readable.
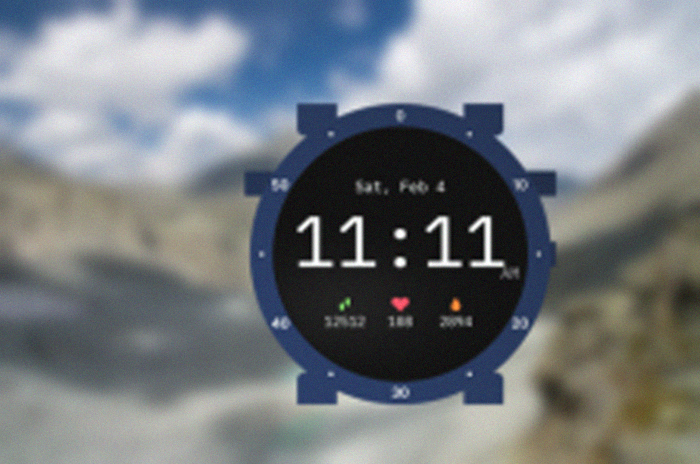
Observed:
11.11
